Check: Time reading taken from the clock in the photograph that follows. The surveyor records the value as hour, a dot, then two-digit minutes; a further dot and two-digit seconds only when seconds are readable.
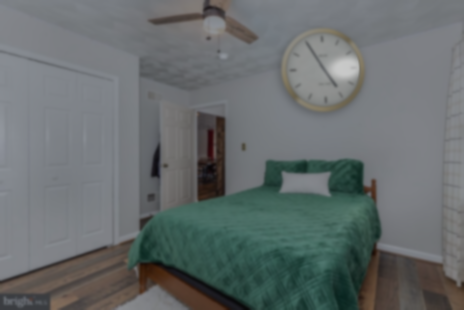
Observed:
4.55
